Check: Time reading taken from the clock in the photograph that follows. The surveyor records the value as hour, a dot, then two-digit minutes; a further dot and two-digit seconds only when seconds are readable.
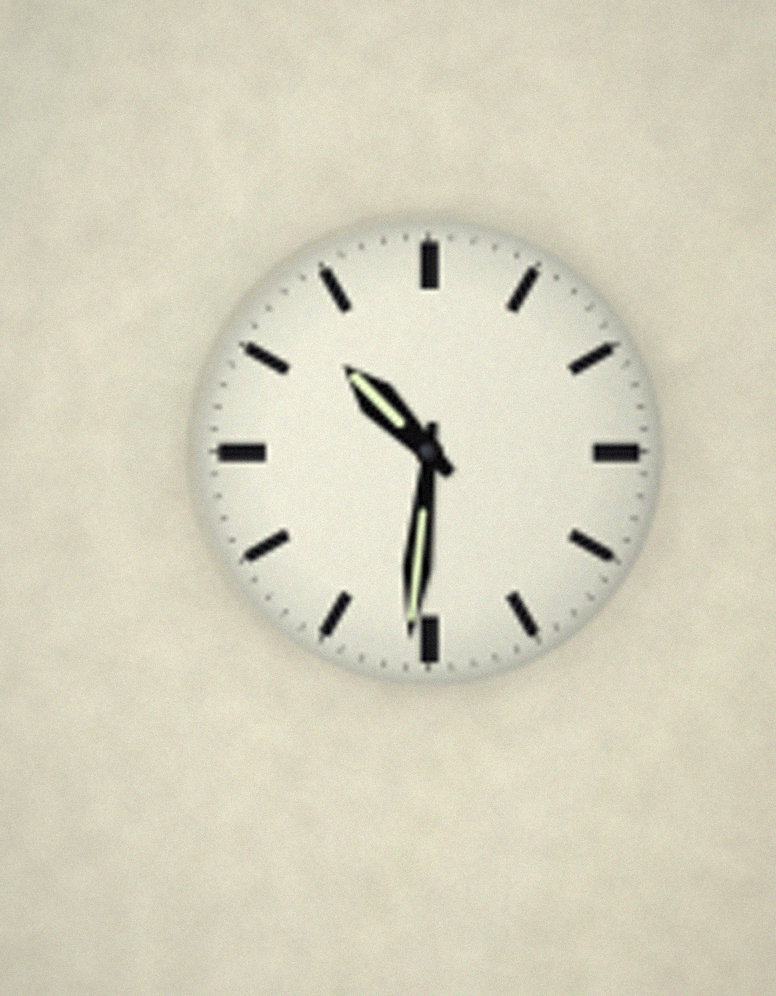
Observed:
10.31
